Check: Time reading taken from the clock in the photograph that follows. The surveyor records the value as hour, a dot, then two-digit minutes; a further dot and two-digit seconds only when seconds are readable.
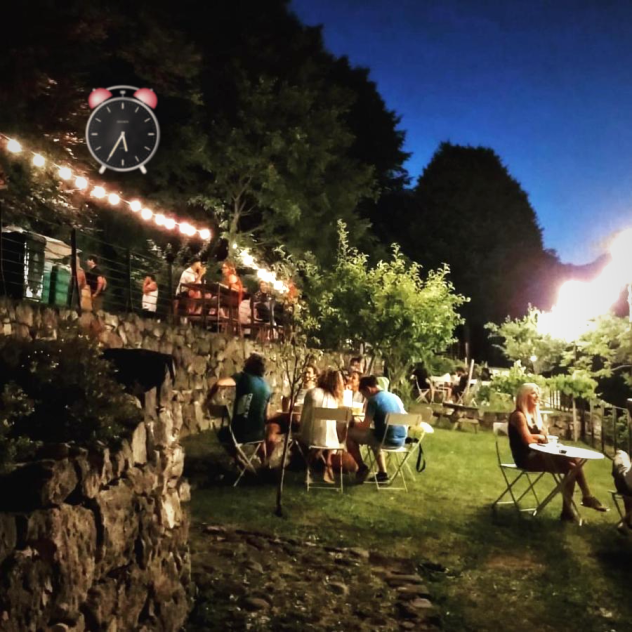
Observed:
5.35
